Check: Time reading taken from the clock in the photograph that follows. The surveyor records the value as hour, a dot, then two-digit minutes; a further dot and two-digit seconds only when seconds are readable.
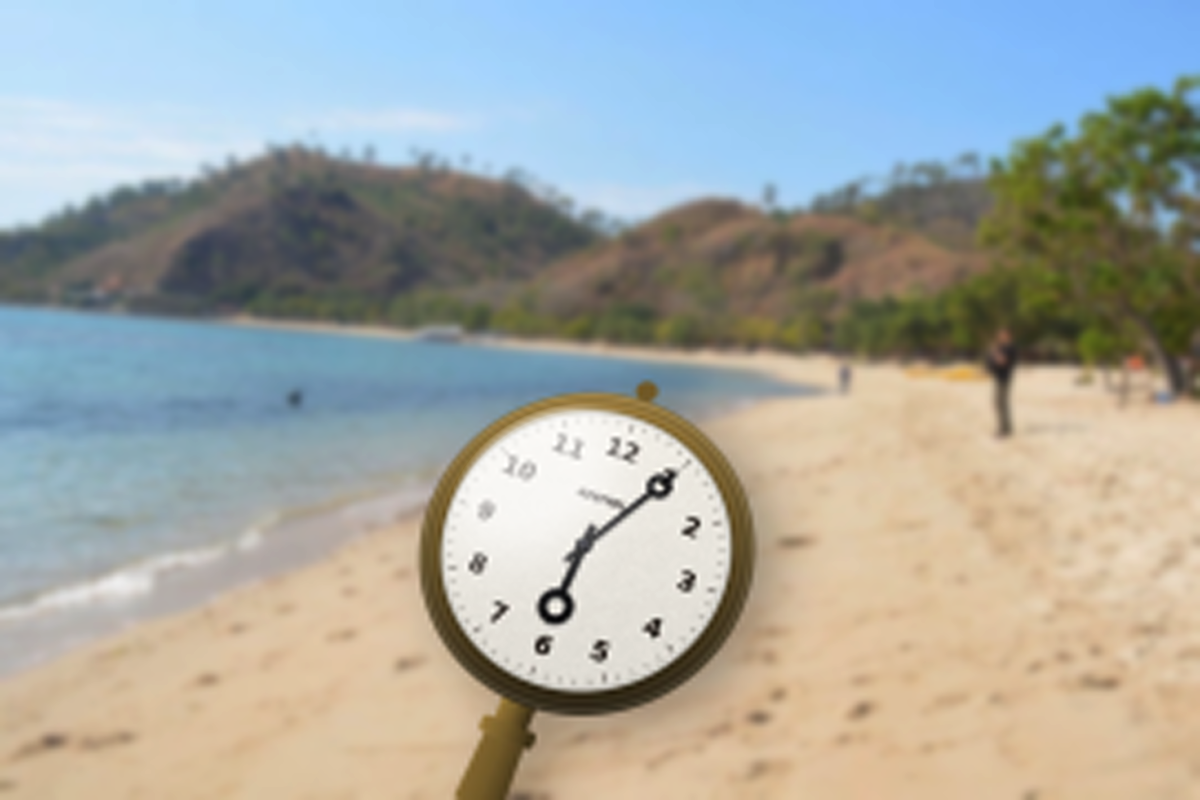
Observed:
6.05
